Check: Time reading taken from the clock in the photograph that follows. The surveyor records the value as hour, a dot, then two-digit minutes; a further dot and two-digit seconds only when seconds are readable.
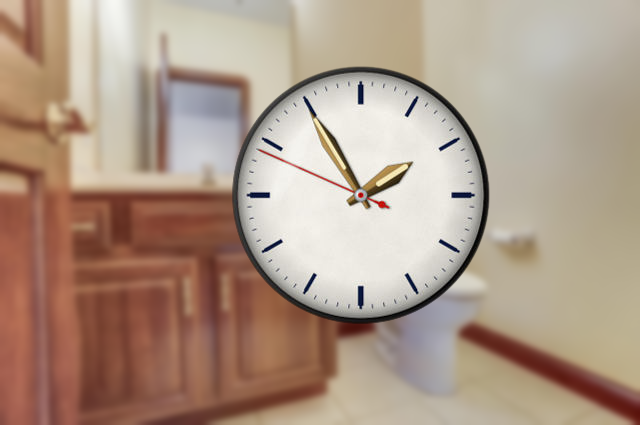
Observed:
1.54.49
